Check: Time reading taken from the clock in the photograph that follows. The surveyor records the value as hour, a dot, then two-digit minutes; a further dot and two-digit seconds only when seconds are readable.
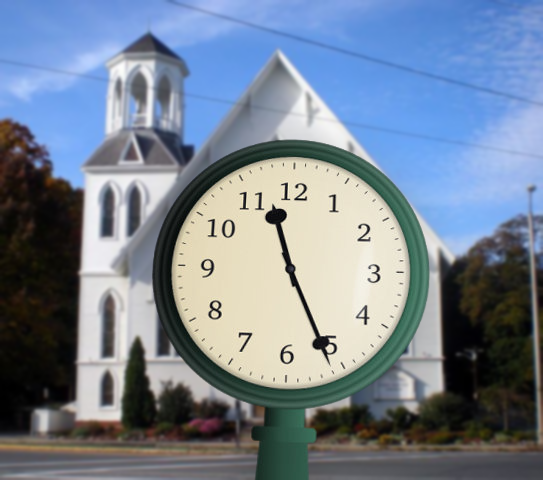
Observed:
11.26
